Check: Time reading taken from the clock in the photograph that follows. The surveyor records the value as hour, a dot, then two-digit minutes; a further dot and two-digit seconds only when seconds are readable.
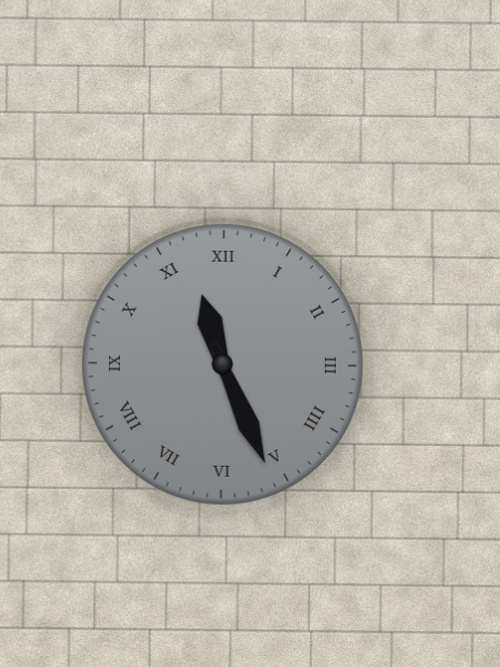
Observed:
11.26
